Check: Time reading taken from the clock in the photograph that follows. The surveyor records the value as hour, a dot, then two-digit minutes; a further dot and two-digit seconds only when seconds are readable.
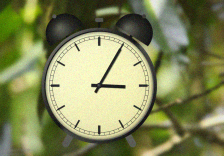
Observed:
3.05
